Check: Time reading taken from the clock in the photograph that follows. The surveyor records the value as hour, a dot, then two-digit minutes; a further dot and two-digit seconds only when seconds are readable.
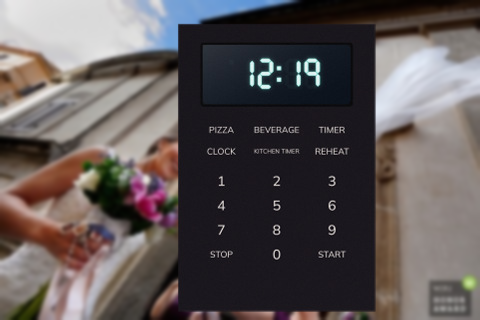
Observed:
12.19
